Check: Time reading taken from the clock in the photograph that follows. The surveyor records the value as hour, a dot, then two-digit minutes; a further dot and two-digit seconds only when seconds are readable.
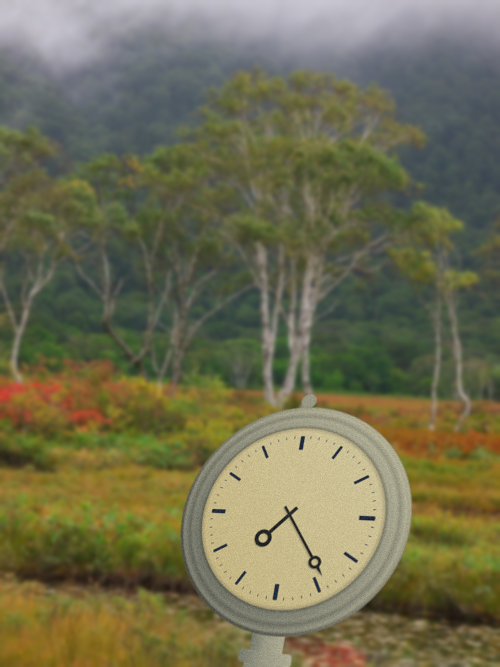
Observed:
7.24
